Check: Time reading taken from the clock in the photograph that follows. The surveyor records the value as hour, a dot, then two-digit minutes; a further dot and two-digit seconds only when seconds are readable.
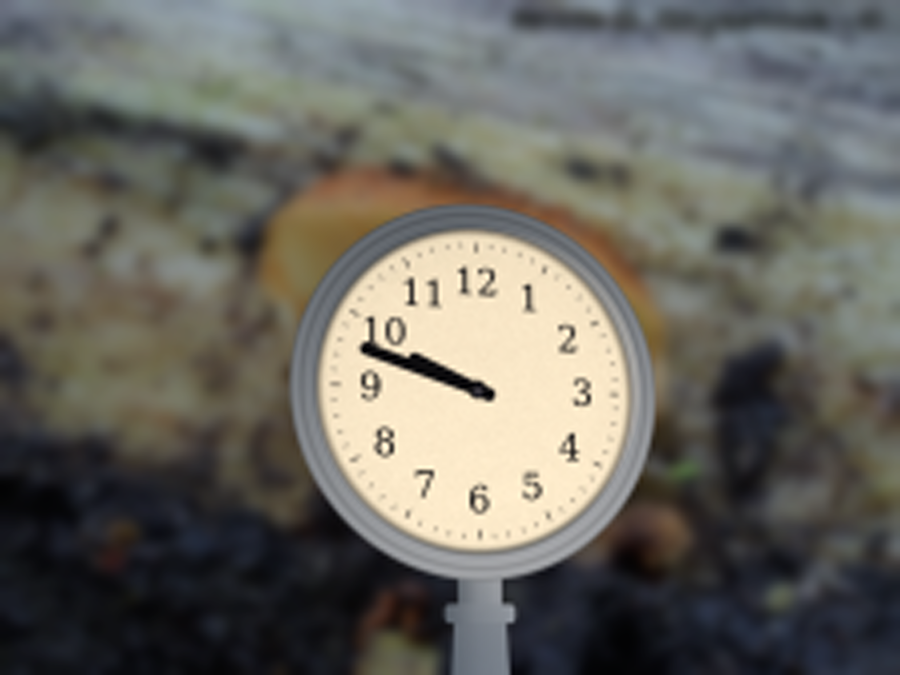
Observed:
9.48
